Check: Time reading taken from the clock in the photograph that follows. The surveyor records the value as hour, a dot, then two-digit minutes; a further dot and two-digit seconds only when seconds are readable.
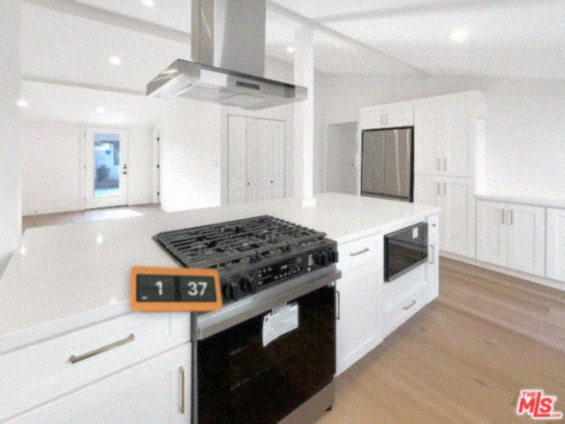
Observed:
1.37
